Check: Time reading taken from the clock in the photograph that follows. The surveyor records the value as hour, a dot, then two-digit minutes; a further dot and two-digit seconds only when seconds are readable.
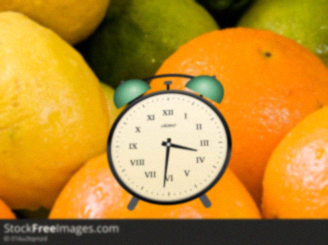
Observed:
3.31
